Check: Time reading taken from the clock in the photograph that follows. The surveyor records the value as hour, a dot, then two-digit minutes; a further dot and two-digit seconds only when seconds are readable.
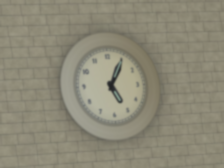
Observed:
5.05
